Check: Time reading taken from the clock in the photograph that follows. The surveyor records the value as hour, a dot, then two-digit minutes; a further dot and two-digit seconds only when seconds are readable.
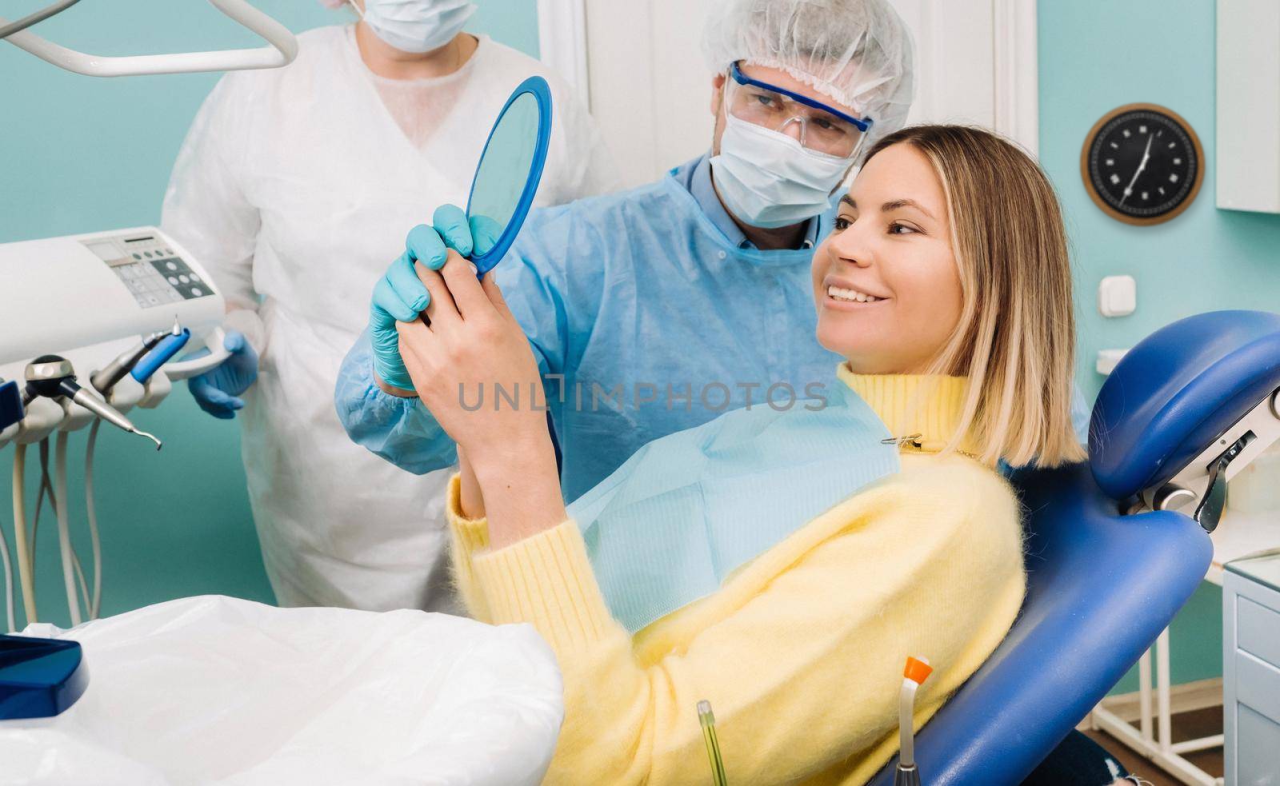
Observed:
12.35
